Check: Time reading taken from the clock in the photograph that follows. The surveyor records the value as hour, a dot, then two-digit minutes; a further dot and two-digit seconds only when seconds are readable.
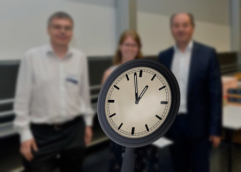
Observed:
12.58
